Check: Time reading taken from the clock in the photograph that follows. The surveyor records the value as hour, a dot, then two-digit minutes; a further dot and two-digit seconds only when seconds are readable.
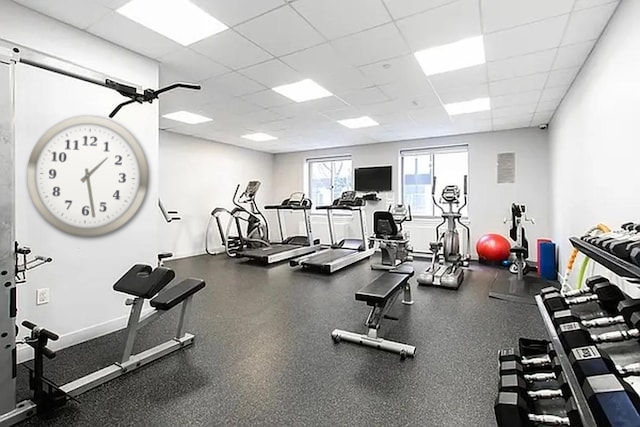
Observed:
1.28
